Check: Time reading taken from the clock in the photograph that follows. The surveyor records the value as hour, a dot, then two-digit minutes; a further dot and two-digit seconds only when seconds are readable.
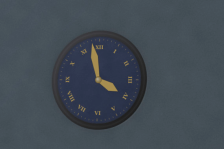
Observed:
3.58
